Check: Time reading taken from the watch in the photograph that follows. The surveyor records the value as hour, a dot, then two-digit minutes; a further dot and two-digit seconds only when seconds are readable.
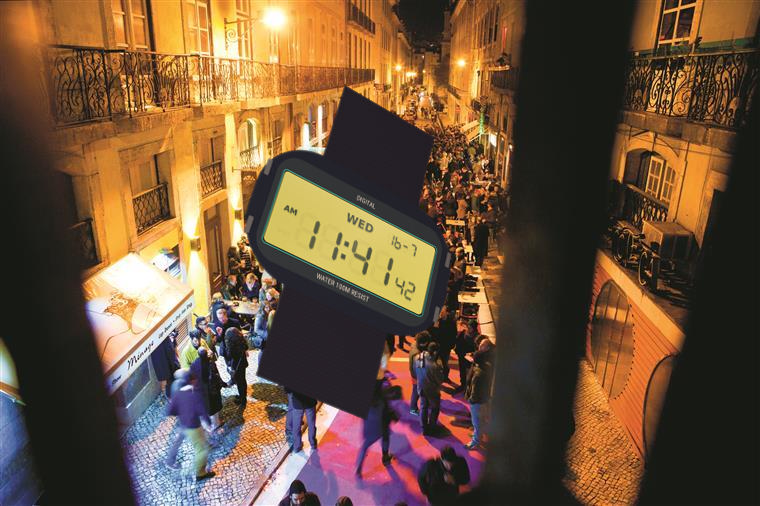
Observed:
11.41.42
